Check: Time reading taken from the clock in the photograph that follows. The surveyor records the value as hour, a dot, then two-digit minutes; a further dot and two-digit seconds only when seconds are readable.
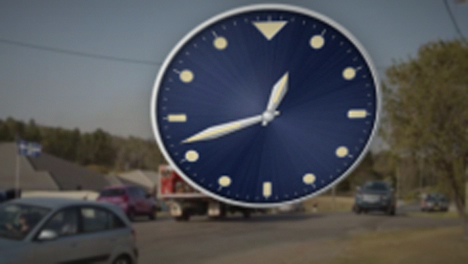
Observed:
12.42
